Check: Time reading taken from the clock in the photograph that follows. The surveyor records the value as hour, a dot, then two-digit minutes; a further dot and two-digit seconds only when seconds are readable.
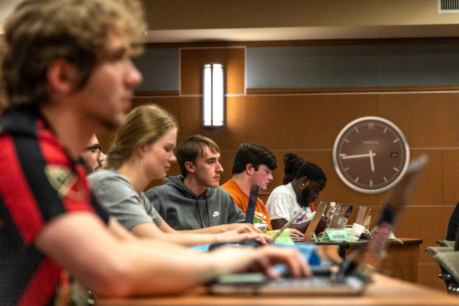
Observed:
5.44
